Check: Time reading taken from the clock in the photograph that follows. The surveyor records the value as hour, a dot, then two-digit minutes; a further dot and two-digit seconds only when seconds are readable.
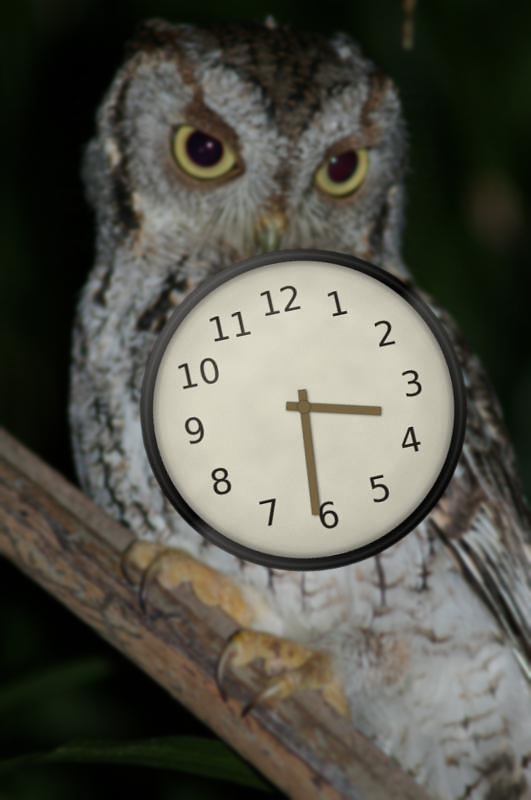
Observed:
3.31
